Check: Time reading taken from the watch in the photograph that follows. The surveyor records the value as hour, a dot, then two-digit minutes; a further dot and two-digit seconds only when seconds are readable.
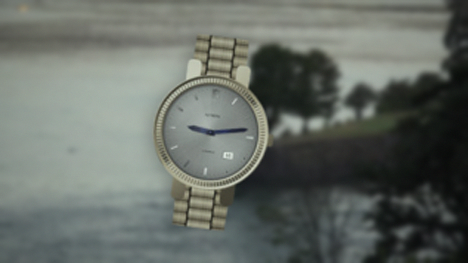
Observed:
9.13
